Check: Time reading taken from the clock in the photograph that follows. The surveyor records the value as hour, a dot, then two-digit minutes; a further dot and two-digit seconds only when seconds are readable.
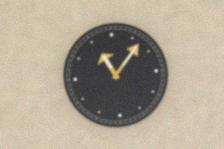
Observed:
11.07
